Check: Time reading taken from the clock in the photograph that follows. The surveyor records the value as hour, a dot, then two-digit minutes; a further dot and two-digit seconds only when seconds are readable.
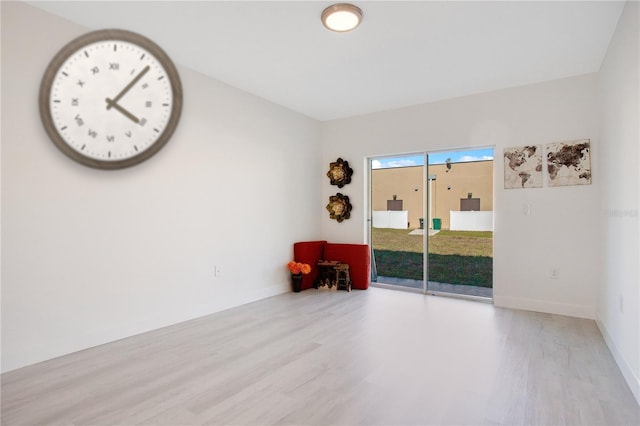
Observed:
4.07
